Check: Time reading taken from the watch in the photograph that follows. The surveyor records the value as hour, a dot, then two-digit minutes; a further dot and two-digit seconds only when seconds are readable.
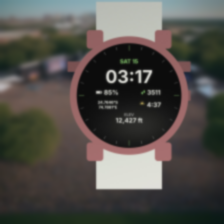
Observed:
3.17
